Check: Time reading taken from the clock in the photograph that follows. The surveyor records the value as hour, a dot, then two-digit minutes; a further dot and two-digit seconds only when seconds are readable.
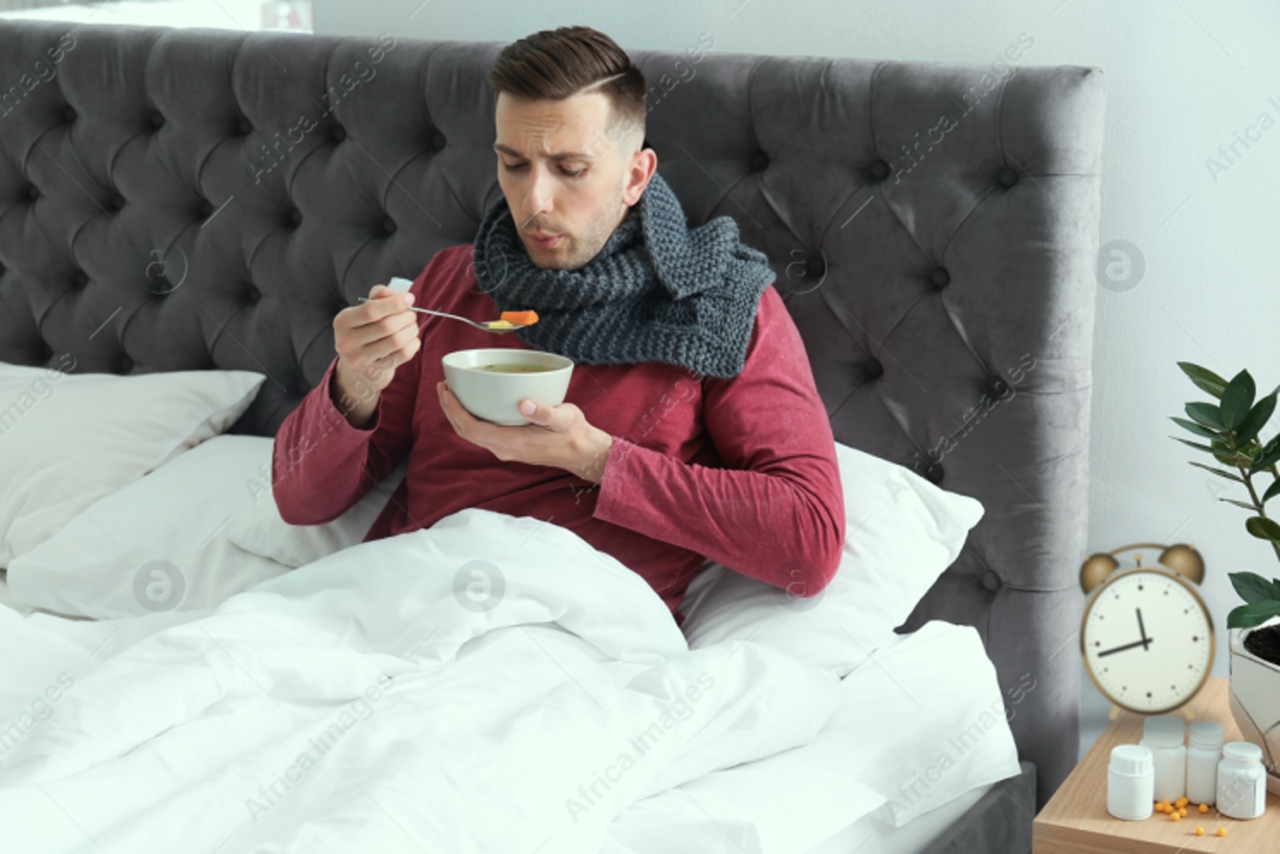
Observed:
11.43
